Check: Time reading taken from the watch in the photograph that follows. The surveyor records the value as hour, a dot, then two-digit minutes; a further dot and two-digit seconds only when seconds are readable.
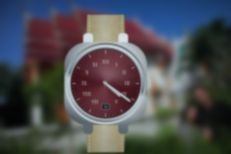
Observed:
4.21
